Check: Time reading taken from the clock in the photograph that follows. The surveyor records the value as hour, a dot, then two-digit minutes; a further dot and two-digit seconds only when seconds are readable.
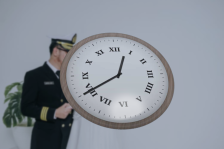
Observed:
12.40
